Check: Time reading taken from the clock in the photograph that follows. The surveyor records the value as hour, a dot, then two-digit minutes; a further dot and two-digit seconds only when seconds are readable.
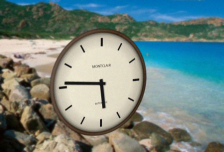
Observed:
5.46
